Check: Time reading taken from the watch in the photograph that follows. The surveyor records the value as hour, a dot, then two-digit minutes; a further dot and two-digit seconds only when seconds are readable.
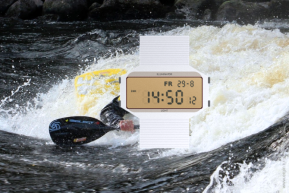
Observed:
14.50.12
